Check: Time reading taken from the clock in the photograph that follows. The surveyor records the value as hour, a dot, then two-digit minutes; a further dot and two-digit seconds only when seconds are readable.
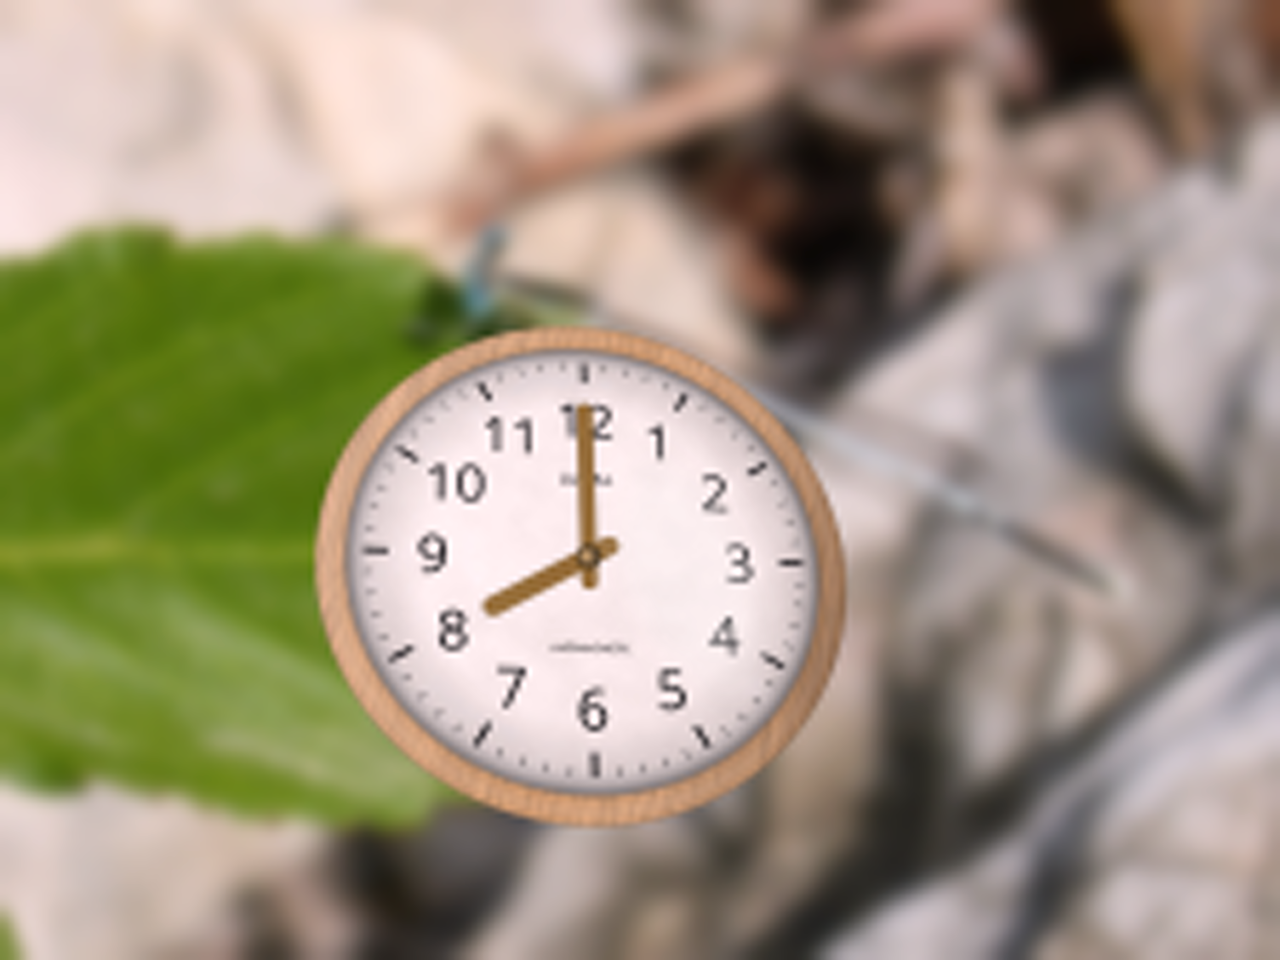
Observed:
8.00
